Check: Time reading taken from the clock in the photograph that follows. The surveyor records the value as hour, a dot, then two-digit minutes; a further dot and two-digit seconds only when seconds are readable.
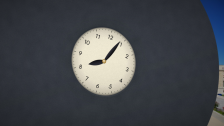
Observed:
8.04
